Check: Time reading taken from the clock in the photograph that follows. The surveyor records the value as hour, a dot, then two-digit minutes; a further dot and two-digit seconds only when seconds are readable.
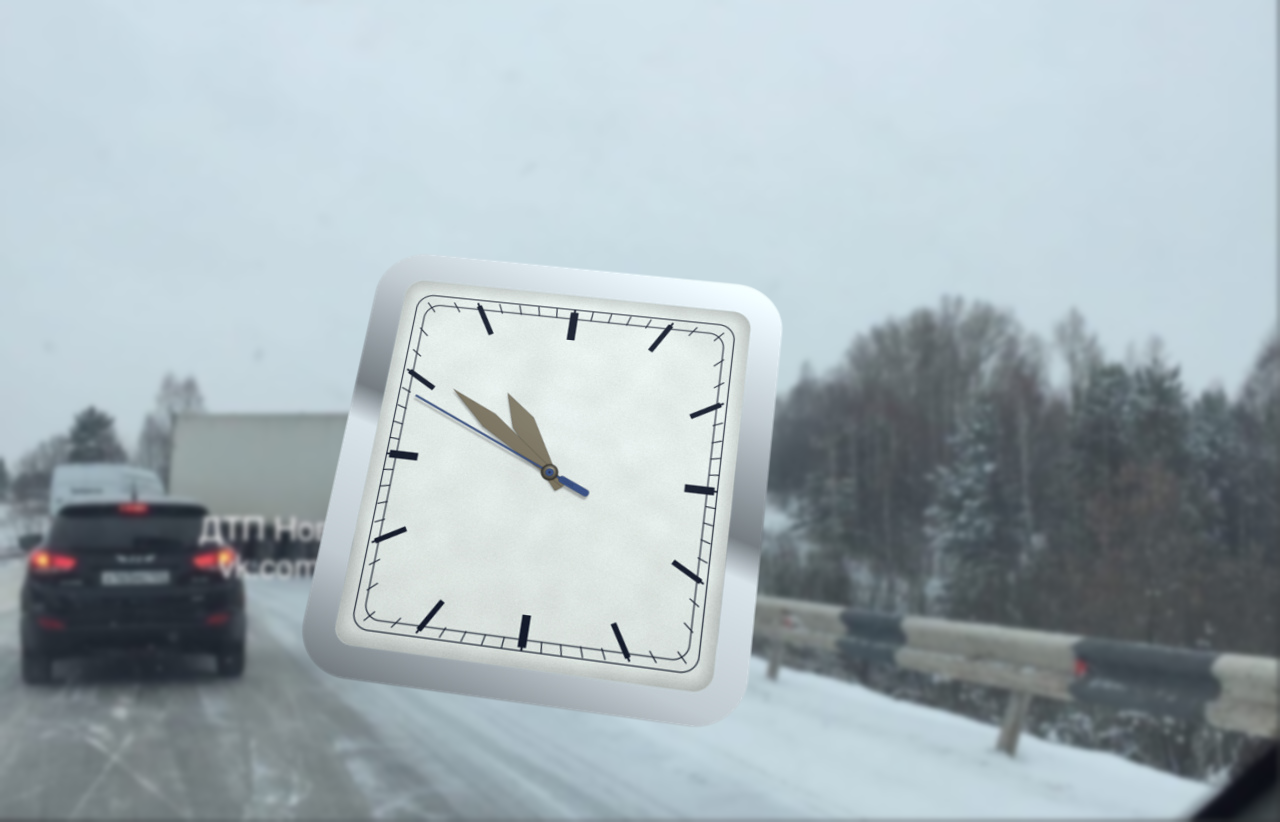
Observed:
10.50.49
